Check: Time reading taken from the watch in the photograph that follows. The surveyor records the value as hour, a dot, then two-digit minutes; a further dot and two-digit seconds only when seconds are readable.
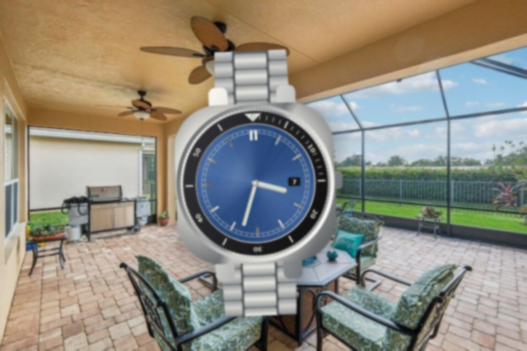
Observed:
3.33
